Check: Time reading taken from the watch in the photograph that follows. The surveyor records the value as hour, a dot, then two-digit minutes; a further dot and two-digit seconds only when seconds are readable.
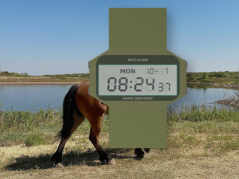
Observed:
8.24.37
